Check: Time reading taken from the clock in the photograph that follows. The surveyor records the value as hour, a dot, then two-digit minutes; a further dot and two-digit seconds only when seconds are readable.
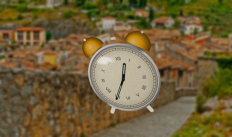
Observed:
12.35
